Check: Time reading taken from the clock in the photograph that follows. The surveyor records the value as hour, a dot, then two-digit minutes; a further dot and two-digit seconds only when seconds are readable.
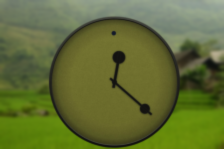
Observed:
12.22
